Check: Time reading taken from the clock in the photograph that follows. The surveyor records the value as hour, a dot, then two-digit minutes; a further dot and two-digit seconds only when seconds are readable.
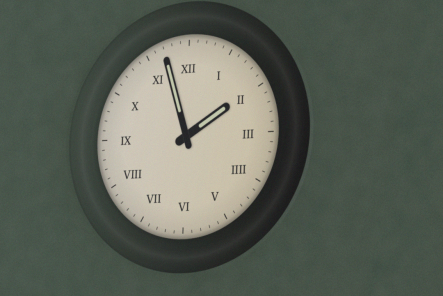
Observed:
1.57
